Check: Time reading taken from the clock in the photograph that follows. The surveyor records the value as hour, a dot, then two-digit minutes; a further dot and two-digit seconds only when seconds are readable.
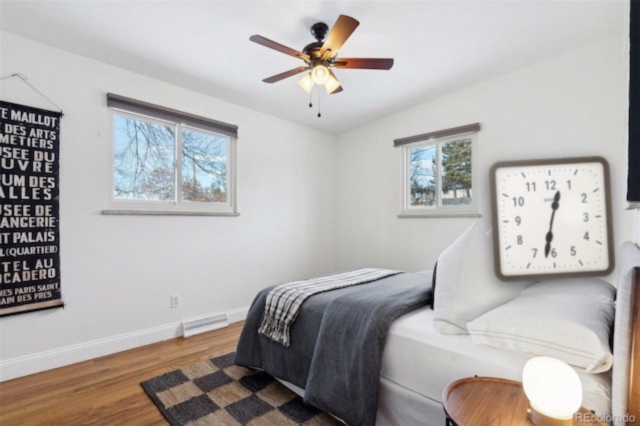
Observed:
12.32
